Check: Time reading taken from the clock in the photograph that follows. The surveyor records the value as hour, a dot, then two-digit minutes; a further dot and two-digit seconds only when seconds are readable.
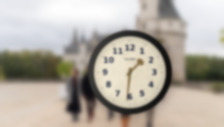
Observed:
1.31
